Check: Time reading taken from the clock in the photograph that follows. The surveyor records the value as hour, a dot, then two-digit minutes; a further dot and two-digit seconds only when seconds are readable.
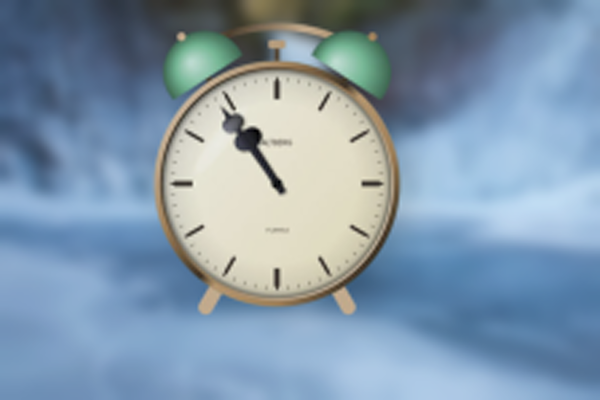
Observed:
10.54
